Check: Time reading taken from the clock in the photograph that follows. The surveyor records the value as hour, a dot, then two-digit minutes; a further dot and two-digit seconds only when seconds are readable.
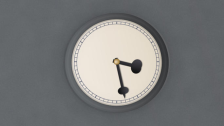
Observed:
3.28
